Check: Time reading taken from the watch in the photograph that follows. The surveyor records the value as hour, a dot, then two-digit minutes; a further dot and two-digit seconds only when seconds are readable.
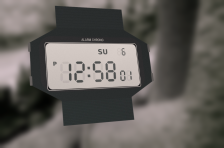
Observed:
12.58.01
